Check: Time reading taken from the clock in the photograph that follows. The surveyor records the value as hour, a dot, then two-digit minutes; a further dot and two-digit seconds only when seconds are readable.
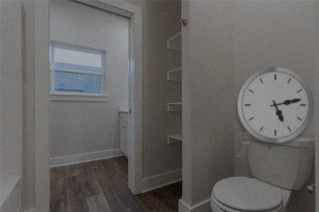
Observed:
5.13
